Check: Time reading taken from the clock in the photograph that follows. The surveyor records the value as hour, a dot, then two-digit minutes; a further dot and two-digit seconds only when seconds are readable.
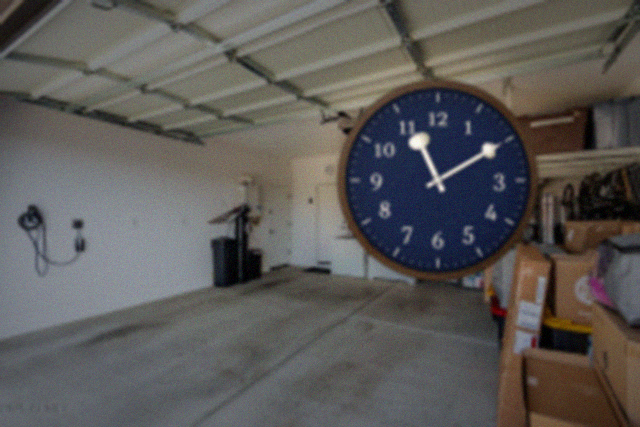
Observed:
11.10
